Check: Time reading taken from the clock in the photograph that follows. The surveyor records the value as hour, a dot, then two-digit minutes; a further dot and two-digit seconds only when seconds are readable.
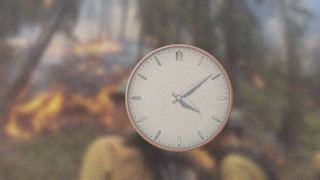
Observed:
4.09
